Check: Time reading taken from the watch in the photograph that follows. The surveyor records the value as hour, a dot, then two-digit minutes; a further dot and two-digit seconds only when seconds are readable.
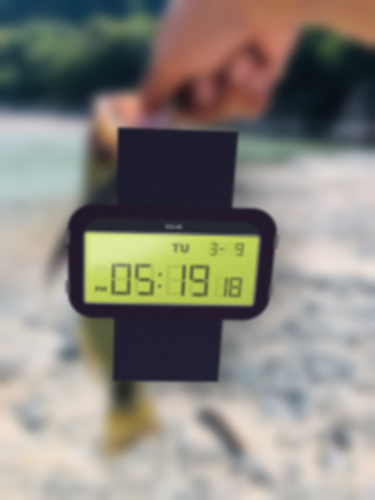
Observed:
5.19.18
